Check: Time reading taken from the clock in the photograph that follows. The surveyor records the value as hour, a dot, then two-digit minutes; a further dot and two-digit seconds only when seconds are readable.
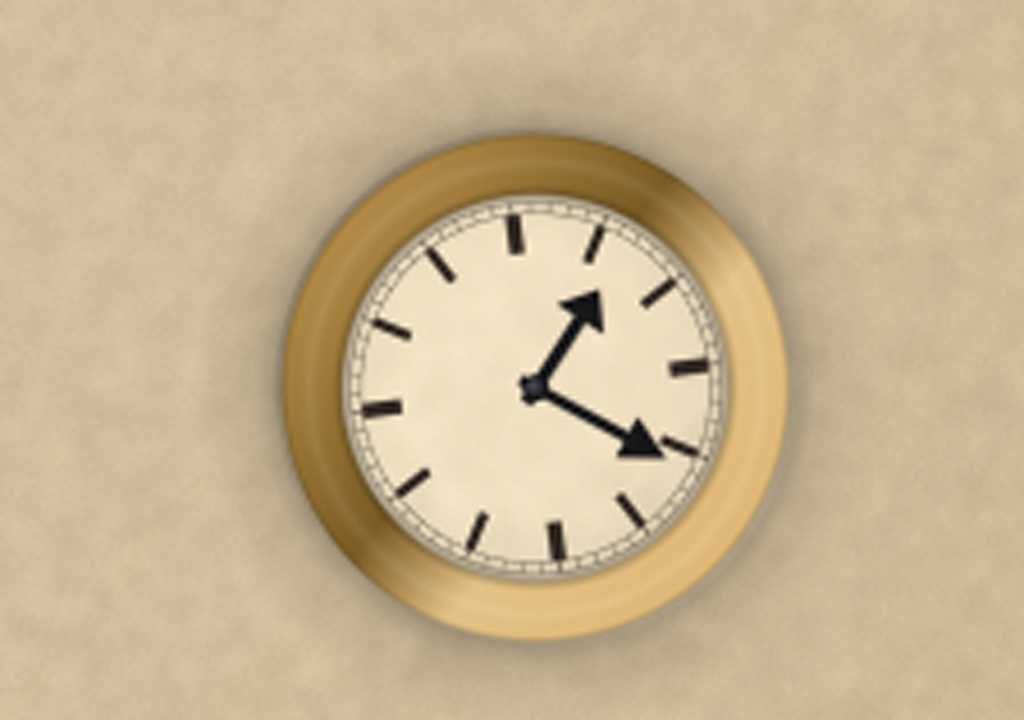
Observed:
1.21
